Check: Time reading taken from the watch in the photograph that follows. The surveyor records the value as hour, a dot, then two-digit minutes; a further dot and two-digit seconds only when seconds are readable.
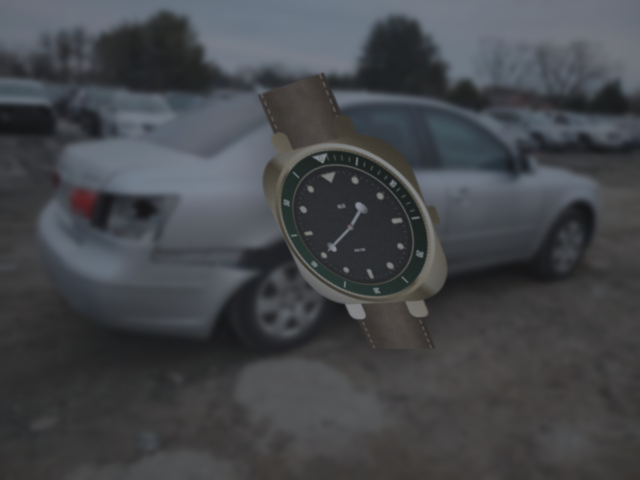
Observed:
1.40
